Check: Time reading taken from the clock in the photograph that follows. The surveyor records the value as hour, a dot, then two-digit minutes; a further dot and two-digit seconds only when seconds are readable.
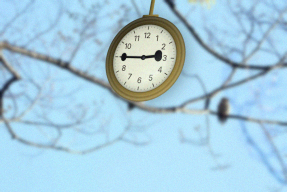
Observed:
2.45
